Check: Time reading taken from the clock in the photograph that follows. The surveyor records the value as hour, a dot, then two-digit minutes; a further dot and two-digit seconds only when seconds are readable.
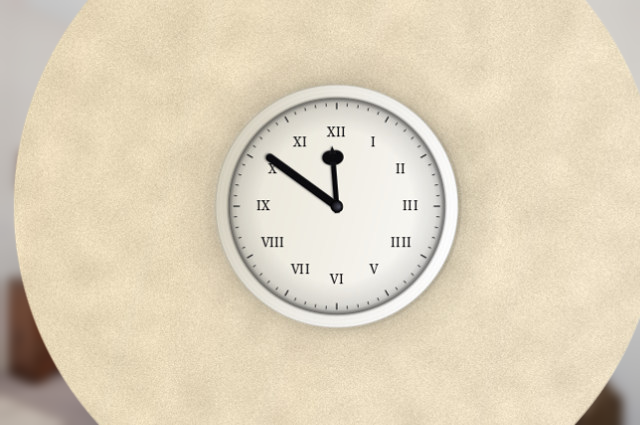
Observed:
11.51
